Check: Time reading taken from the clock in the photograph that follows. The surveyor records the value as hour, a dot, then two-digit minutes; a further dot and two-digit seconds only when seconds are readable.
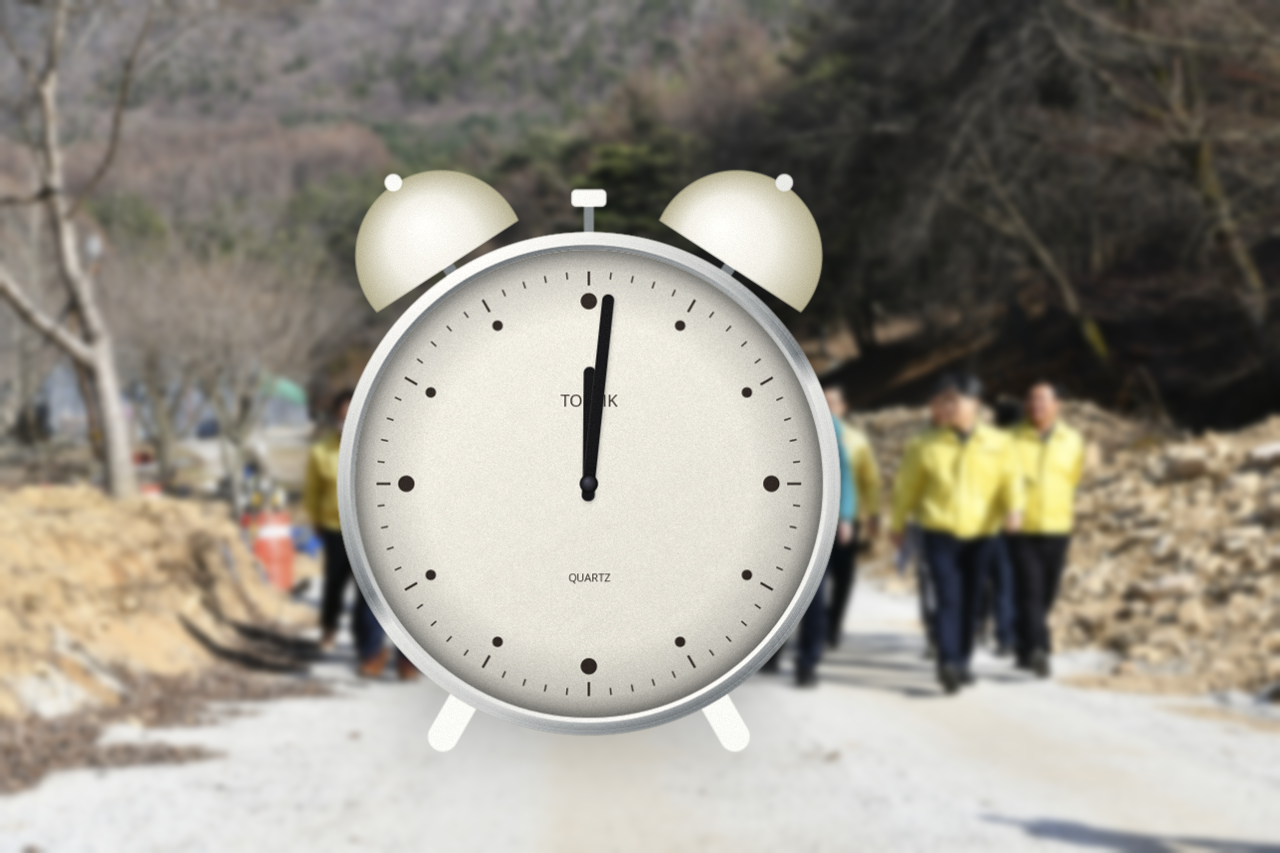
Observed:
12.01
